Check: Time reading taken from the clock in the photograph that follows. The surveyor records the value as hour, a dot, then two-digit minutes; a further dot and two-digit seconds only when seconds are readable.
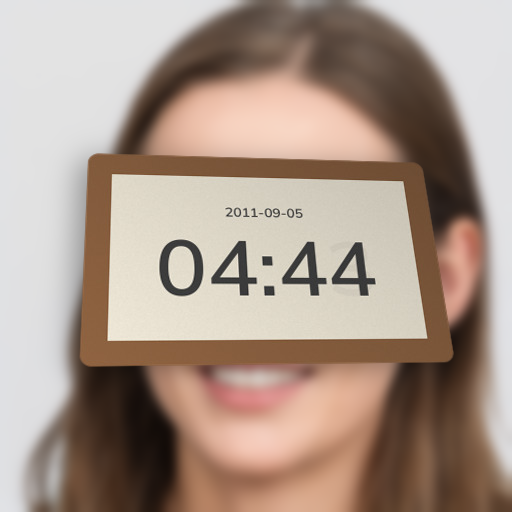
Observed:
4.44
